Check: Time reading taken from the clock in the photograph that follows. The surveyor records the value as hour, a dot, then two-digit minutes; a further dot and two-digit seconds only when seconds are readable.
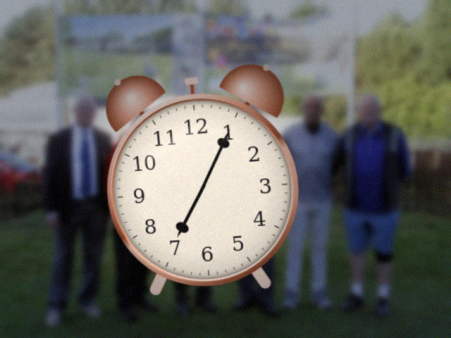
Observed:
7.05
